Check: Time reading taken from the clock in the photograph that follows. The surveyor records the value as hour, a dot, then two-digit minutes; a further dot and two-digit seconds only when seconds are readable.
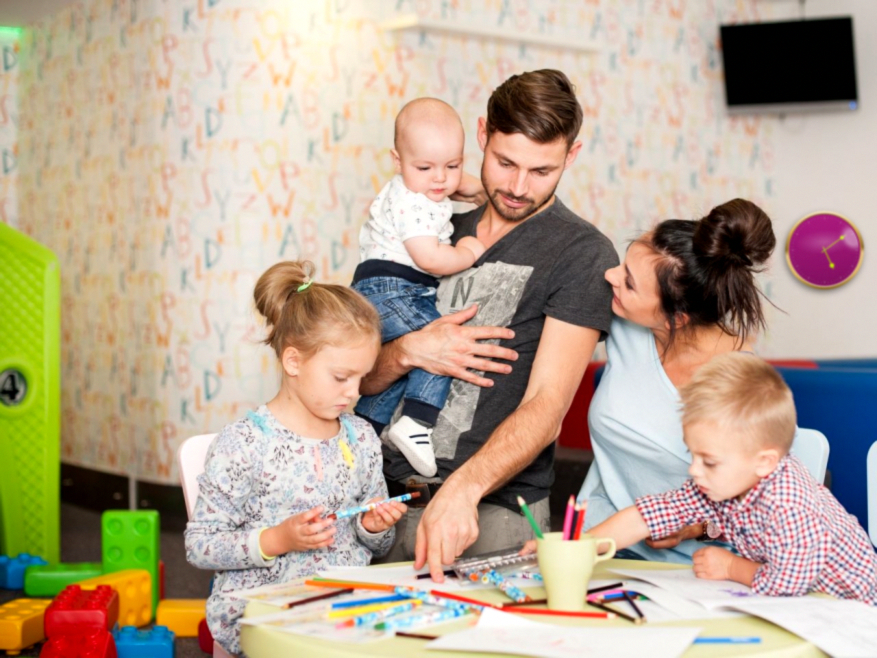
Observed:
5.09
